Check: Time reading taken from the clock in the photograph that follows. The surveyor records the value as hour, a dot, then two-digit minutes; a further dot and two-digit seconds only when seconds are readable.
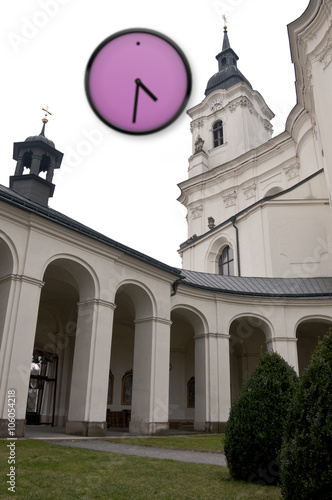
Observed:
4.31
